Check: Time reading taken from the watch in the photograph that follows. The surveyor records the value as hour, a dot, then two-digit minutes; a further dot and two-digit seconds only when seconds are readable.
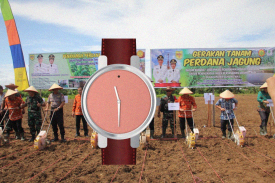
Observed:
11.30
